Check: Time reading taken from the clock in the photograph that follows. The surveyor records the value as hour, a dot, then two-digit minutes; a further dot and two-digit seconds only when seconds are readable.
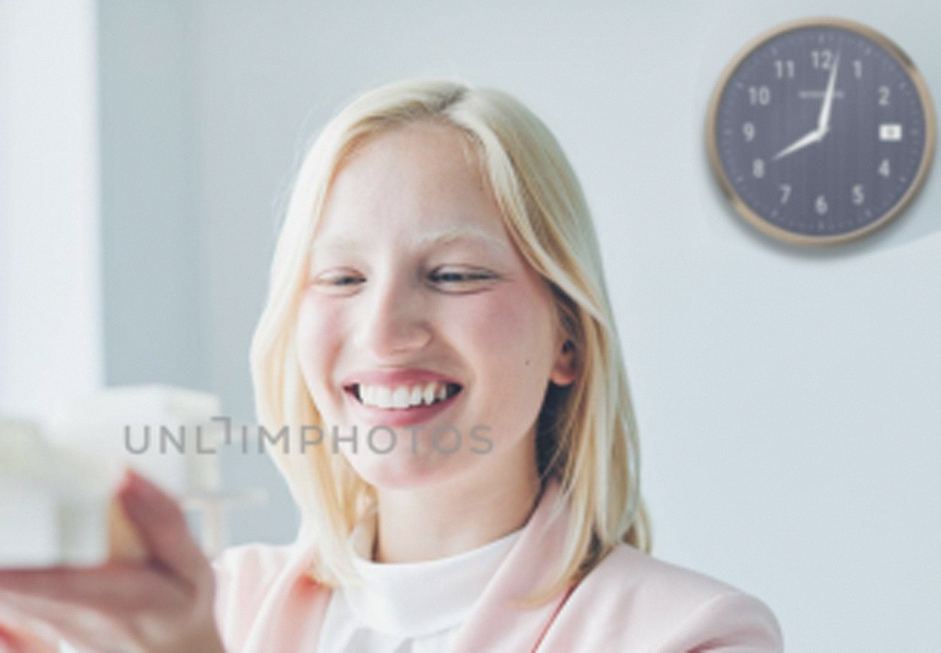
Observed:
8.02
